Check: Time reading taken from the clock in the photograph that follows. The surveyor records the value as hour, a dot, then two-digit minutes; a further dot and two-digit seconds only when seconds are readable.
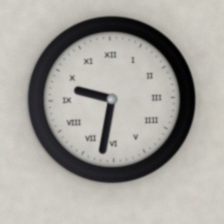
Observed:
9.32
